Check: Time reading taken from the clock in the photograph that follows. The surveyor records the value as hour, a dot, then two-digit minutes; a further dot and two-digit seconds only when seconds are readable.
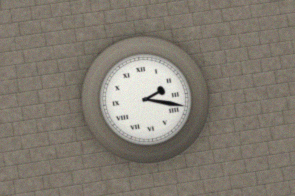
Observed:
2.18
